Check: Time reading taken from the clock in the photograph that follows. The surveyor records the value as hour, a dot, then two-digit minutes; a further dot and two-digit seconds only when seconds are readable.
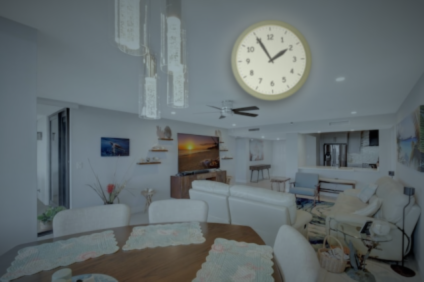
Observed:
1.55
